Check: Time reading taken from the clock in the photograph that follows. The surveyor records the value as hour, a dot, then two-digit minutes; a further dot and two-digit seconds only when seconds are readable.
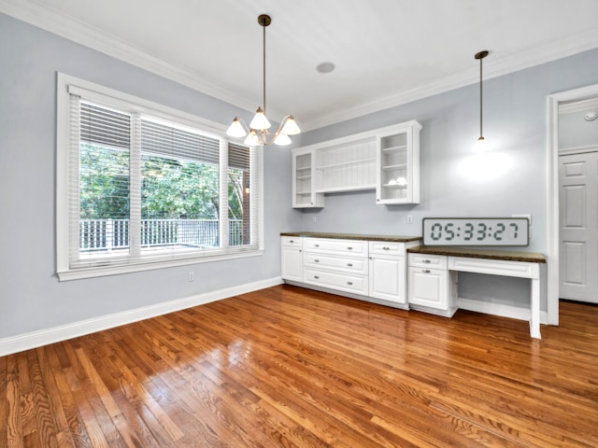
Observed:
5.33.27
